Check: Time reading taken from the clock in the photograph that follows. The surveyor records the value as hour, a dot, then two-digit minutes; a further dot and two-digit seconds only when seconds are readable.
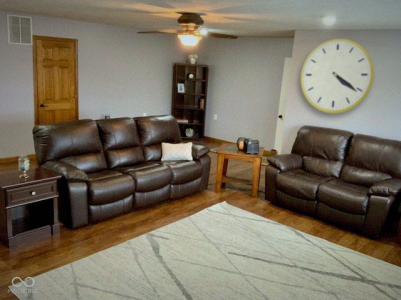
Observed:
4.21
